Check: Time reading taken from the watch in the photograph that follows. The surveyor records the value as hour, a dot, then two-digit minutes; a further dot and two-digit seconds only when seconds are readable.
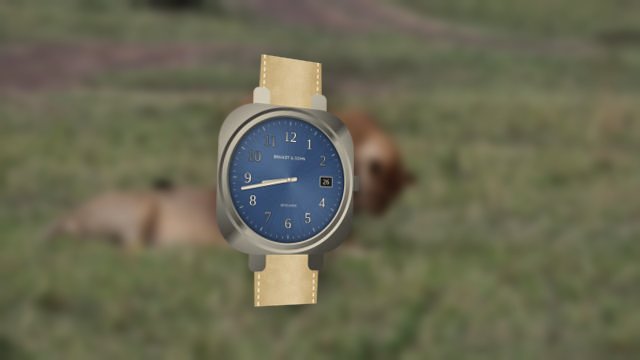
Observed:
8.43
